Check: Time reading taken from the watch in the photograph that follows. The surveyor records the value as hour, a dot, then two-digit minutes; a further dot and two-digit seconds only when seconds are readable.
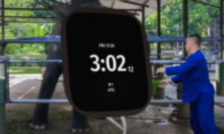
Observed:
3.02
